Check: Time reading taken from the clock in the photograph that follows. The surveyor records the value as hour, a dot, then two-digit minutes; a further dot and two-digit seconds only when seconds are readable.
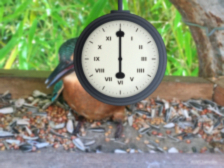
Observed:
6.00
